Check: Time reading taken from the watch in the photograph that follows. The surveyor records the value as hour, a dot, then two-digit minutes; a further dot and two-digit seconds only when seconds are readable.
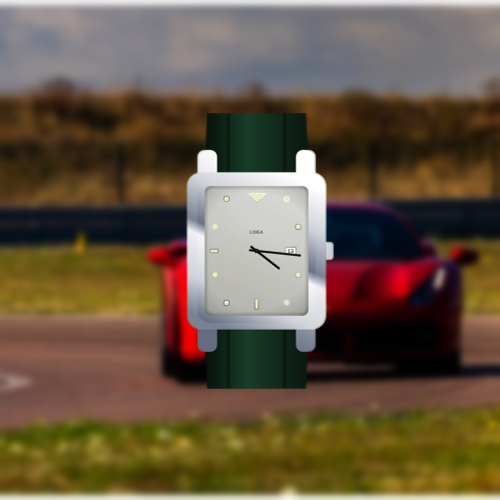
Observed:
4.16
